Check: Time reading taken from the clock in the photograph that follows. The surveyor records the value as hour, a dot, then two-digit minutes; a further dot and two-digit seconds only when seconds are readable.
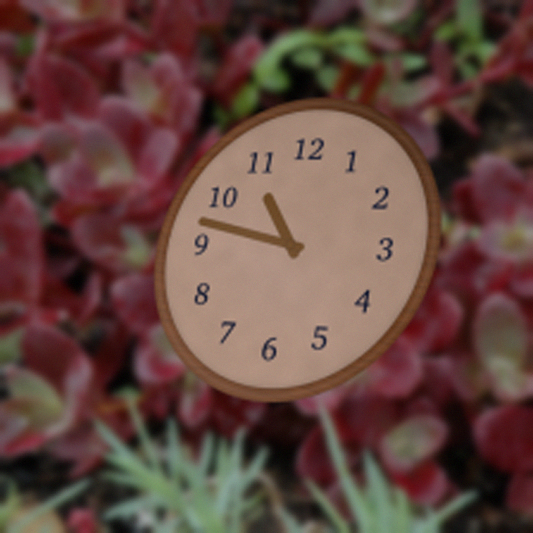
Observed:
10.47
